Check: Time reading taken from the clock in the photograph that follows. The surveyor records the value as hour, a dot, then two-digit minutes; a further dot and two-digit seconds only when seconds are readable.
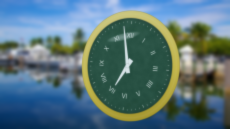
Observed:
6.58
